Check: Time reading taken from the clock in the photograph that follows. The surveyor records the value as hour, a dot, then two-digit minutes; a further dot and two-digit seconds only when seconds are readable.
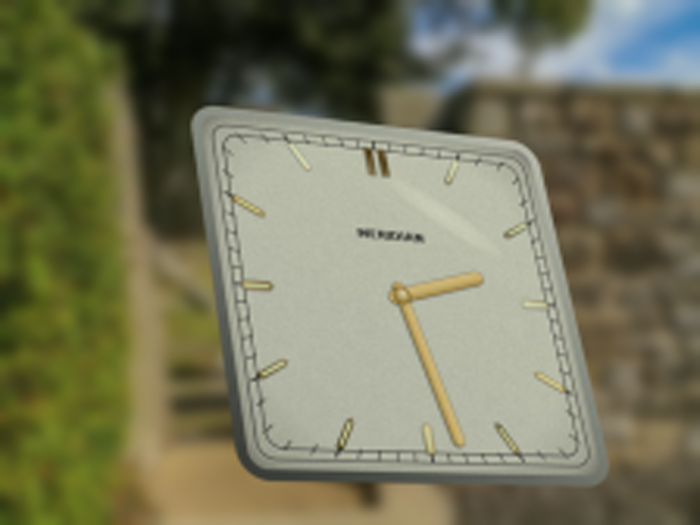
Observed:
2.28
